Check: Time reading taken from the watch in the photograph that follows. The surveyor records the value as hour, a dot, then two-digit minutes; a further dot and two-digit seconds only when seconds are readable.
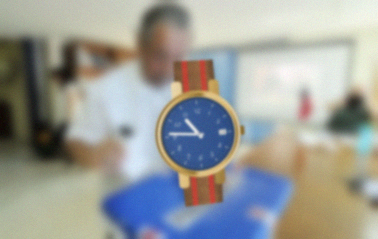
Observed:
10.46
